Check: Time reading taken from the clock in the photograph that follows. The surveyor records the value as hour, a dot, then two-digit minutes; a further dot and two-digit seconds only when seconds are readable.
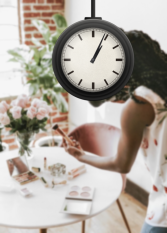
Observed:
1.04
